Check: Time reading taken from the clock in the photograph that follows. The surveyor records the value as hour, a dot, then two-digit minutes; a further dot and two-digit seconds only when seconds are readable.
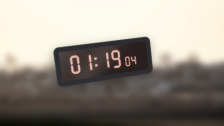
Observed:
1.19.04
